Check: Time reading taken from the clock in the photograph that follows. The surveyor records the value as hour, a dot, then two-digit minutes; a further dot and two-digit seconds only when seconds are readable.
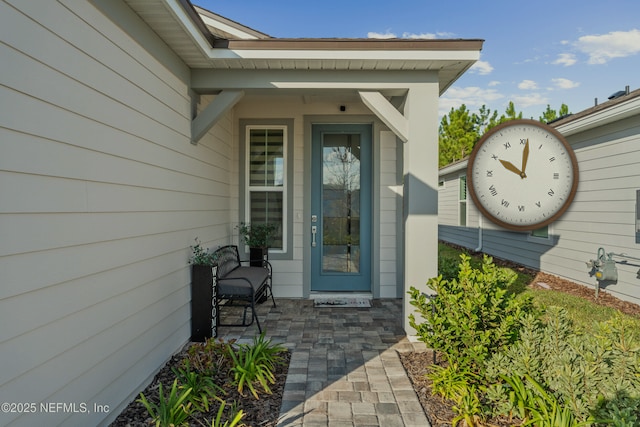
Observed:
10.01
